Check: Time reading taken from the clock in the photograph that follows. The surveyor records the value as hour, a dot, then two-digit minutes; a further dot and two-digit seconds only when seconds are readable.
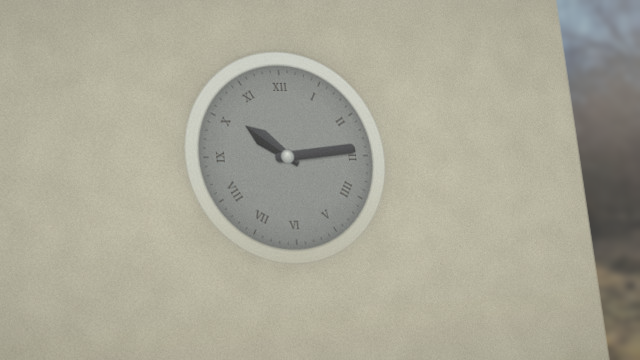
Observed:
10.14
